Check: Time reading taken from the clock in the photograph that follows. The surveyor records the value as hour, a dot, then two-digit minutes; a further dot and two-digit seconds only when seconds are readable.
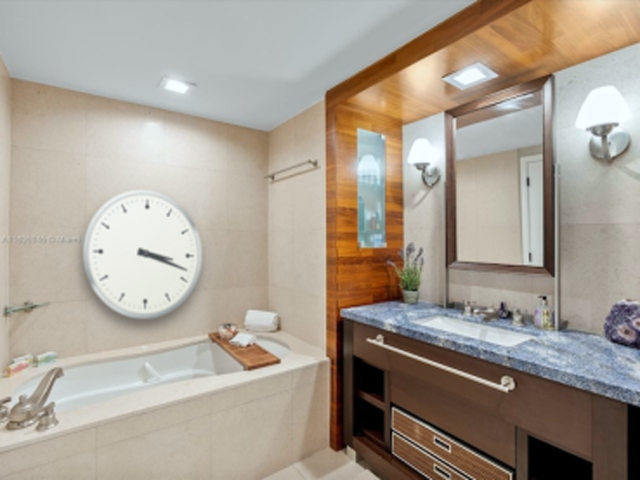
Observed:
3.18
